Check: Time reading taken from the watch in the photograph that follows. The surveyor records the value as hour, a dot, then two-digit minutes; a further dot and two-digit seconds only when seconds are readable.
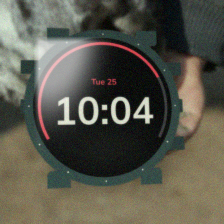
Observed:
10.04
